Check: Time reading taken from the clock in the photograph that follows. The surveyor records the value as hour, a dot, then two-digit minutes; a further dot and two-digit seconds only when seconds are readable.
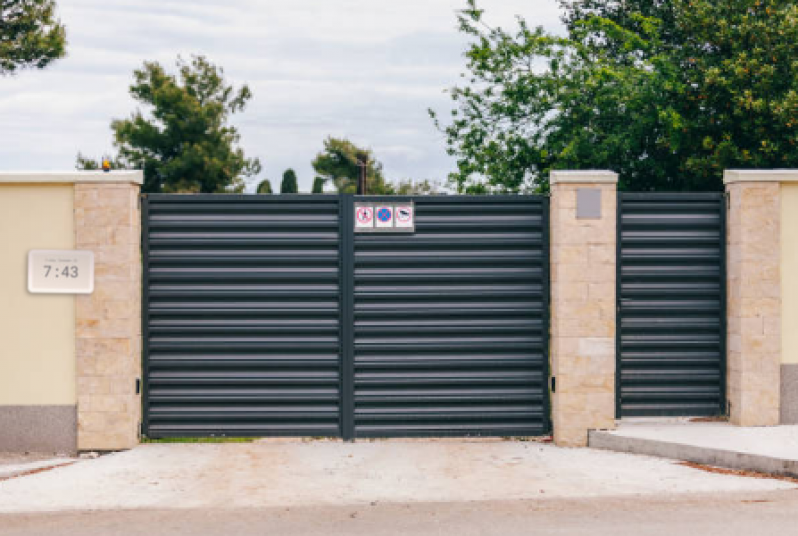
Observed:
7.43
